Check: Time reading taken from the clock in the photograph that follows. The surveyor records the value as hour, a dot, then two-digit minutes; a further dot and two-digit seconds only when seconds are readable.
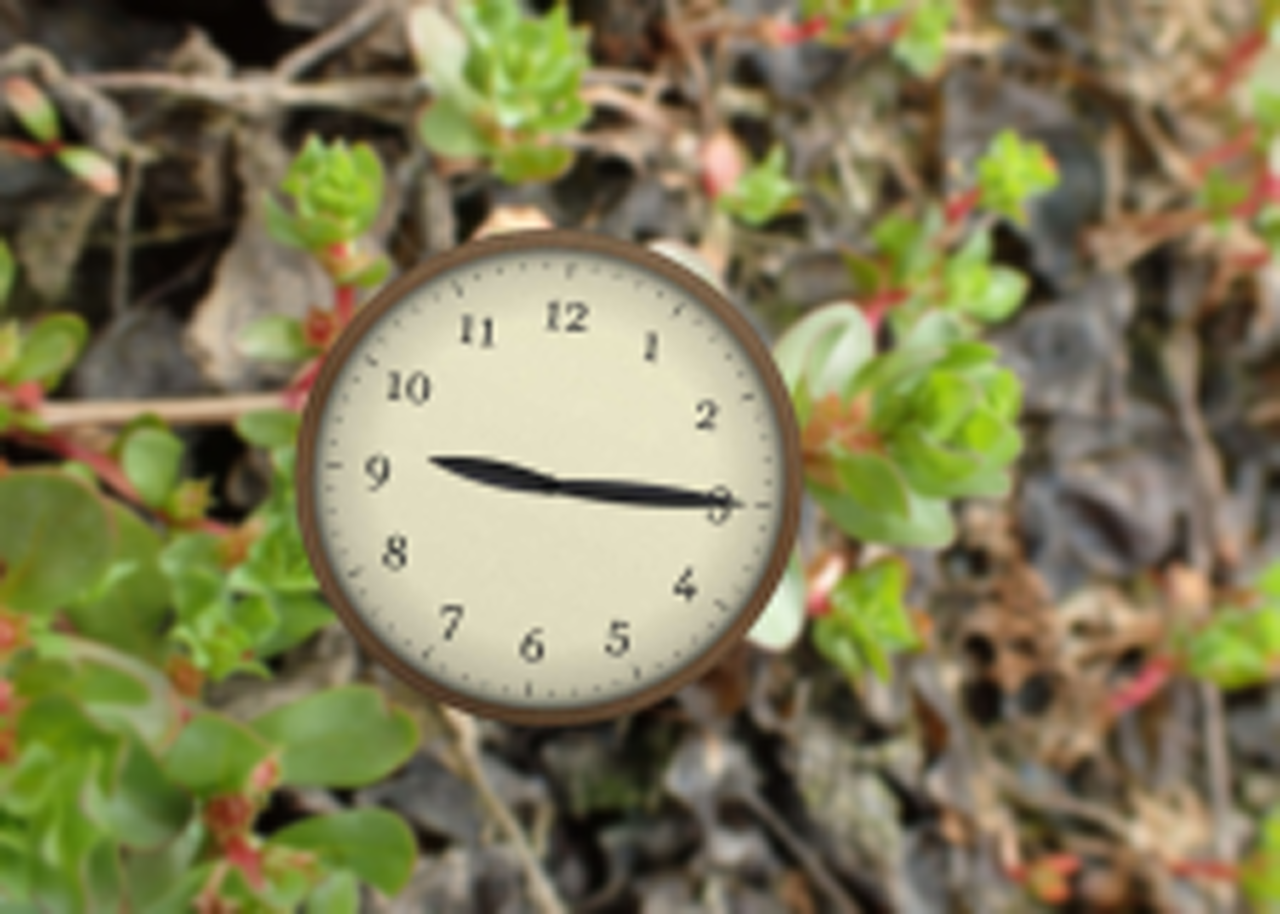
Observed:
9.15
